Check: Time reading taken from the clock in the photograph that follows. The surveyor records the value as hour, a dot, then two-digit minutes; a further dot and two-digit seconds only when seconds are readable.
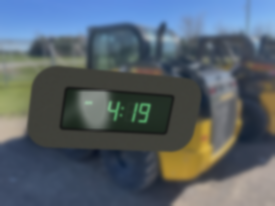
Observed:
4.19
